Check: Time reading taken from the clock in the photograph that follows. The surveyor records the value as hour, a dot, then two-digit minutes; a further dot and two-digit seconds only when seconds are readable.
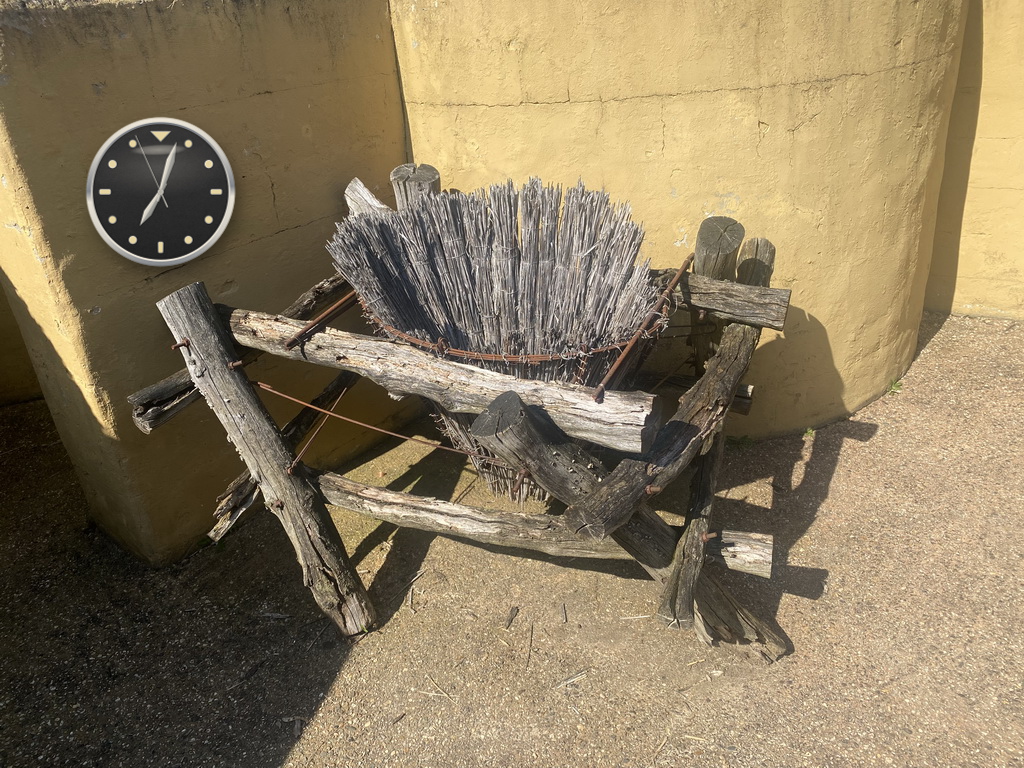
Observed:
7.02.56
